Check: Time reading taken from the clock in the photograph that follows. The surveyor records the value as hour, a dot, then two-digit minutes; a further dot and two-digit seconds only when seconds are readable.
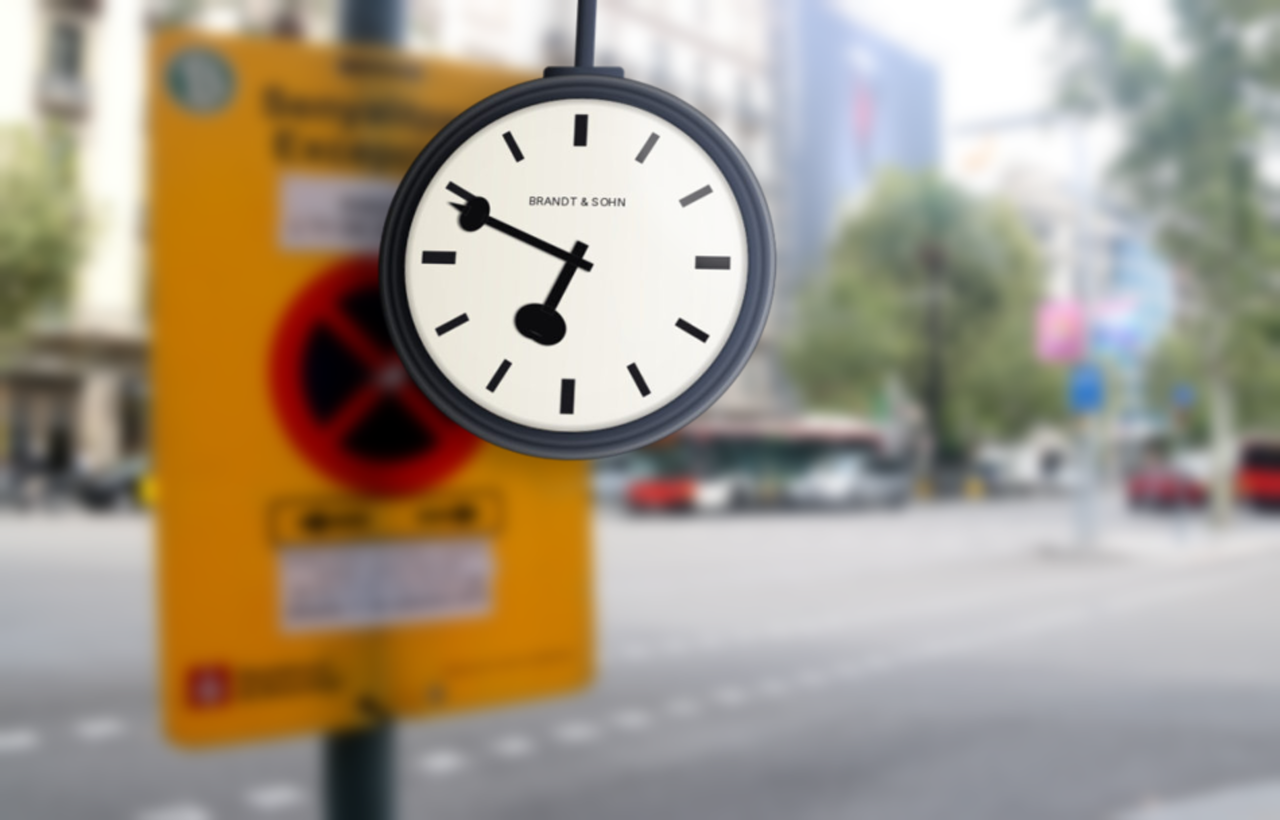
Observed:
6.49
